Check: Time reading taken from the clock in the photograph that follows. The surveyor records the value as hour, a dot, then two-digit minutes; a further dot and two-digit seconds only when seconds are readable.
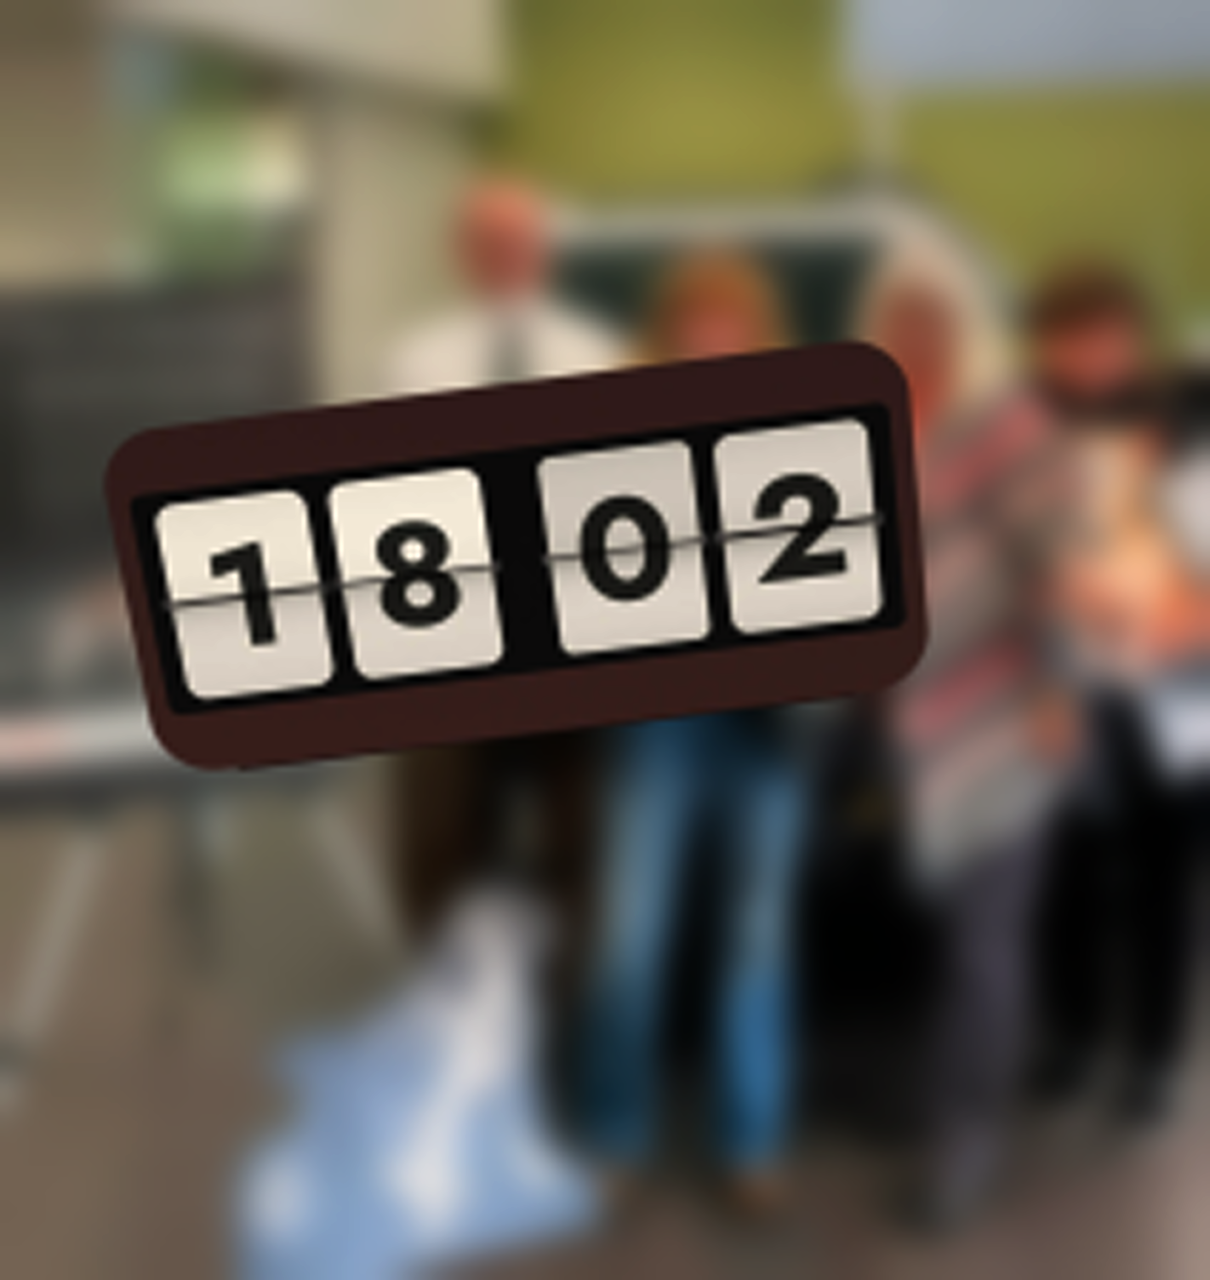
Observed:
18.02
